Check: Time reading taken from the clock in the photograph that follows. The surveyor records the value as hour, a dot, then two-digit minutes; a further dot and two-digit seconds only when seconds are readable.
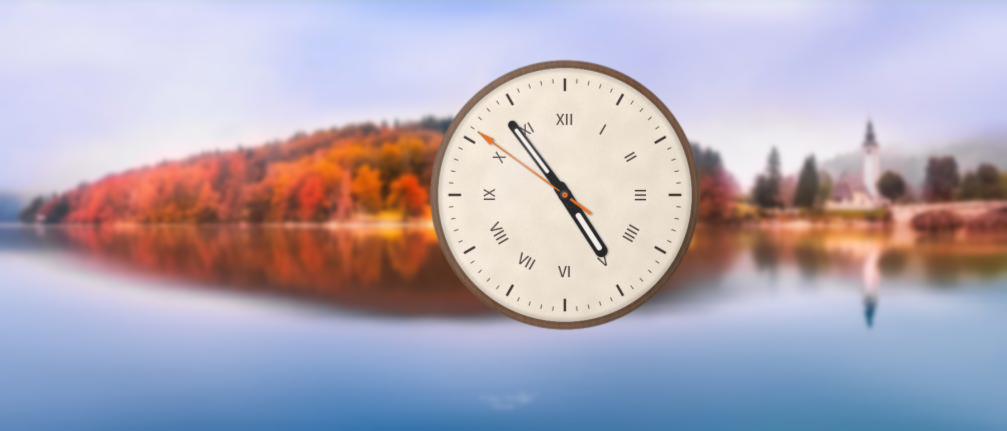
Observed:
4.53.51
